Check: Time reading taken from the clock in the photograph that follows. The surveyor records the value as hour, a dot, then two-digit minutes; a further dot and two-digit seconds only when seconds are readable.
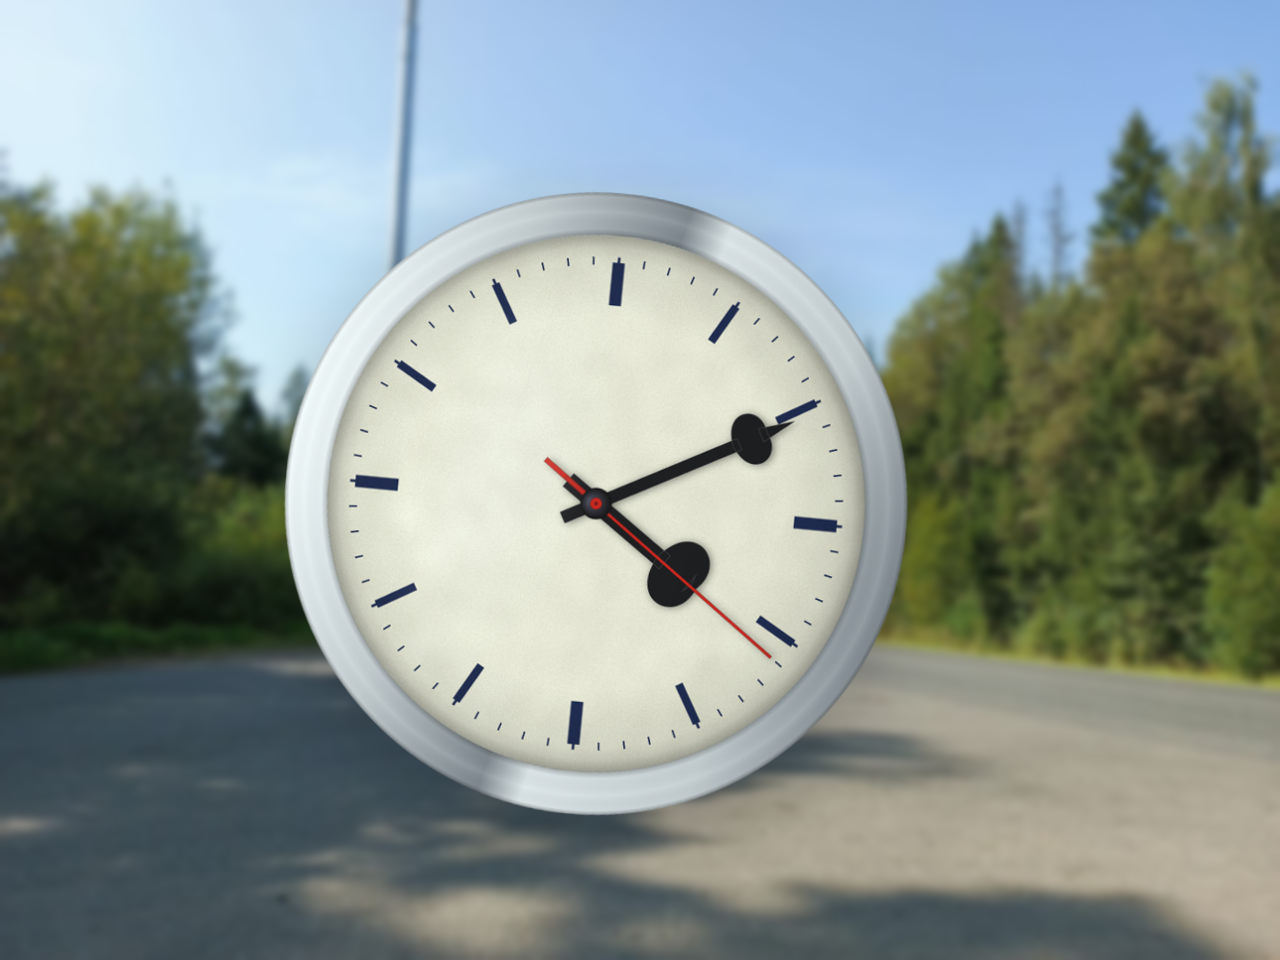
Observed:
4.10.21
